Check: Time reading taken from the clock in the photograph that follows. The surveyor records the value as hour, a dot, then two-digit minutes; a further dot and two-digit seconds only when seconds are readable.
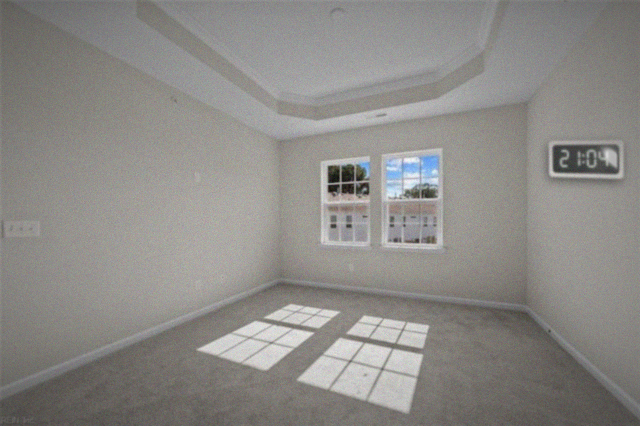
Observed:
21.04
